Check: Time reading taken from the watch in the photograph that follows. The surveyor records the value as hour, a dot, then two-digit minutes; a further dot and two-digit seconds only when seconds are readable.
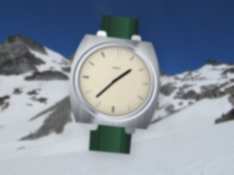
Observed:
1.37
